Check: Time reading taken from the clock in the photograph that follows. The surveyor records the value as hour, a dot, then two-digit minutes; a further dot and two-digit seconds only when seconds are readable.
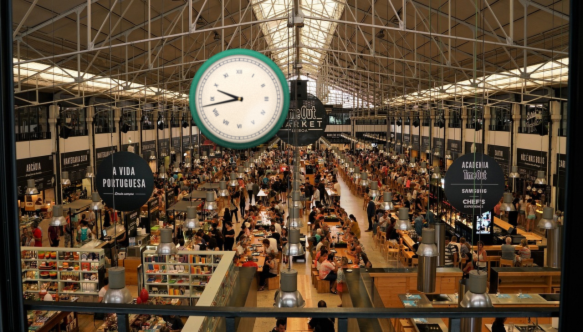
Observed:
9.43
